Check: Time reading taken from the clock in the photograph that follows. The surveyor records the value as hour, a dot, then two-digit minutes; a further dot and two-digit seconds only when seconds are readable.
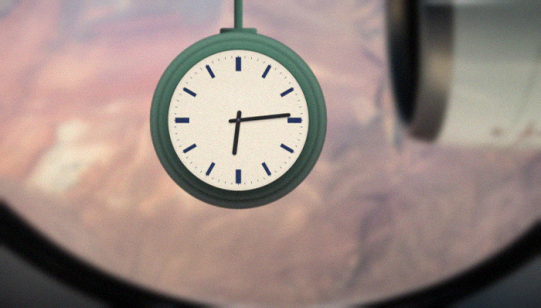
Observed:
6.14
